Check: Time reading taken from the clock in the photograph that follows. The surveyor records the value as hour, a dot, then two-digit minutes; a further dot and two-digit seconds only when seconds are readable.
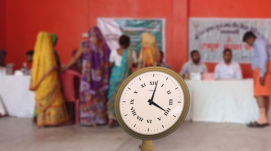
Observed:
4.02
